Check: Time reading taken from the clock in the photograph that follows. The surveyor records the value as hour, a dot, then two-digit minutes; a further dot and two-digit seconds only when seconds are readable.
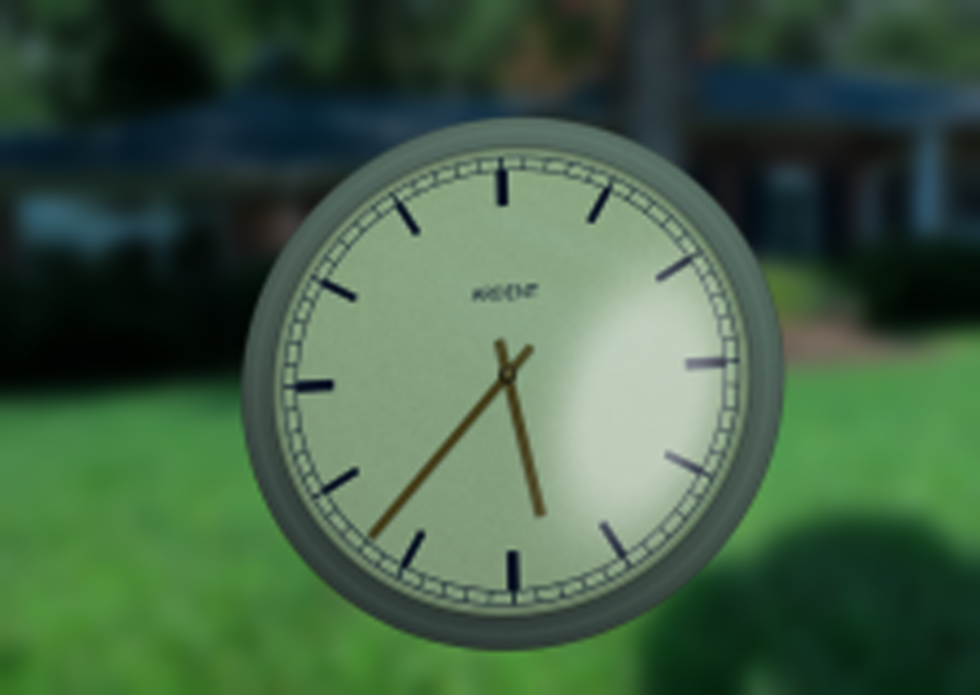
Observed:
5.37
